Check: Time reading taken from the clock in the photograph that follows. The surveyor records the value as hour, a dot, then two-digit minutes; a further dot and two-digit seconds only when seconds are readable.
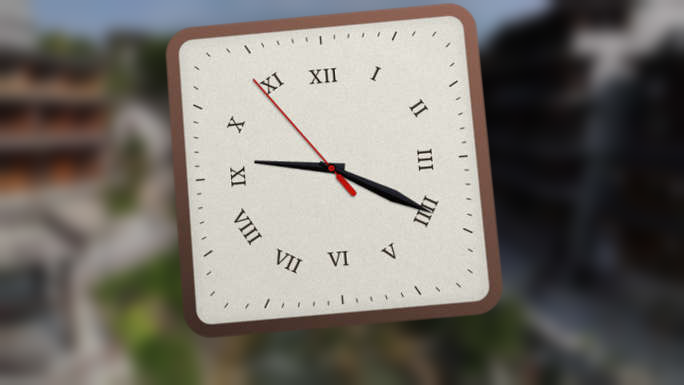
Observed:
9.19.54
